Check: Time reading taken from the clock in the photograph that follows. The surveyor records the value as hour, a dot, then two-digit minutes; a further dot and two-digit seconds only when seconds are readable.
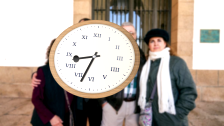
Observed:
8.33
